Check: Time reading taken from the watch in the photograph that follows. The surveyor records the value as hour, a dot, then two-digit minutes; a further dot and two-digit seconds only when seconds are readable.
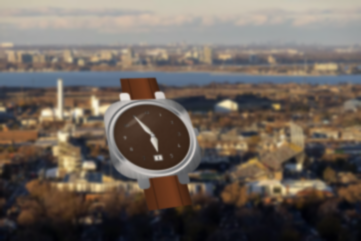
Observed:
5.55
